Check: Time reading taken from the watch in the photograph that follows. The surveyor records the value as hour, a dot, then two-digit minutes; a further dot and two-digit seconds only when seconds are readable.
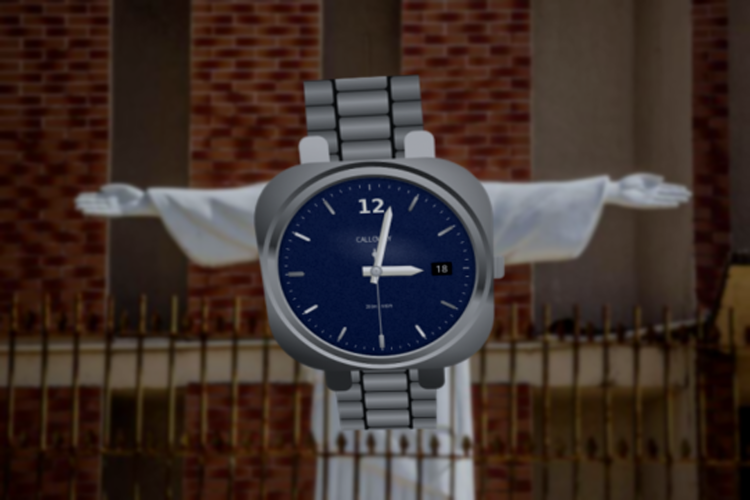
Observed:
3.02.30
